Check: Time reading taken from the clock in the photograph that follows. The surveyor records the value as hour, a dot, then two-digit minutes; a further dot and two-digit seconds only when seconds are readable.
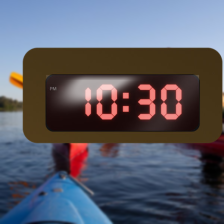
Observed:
10.30
